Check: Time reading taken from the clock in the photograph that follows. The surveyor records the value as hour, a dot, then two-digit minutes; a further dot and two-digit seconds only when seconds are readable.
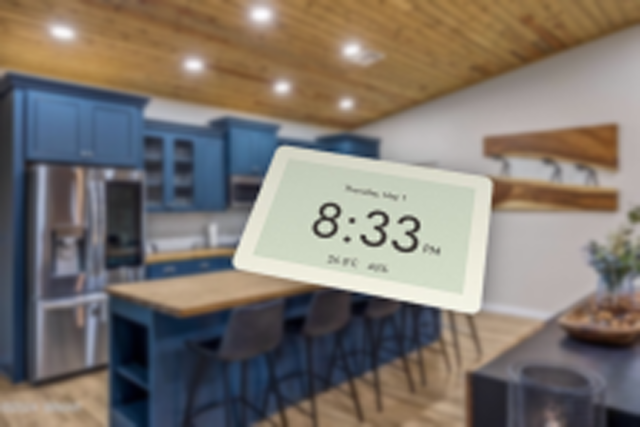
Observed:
8.33
